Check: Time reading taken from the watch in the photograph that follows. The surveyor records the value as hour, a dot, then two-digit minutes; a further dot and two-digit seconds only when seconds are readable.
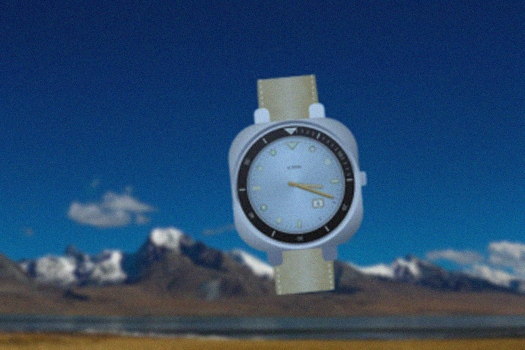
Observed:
3.19
